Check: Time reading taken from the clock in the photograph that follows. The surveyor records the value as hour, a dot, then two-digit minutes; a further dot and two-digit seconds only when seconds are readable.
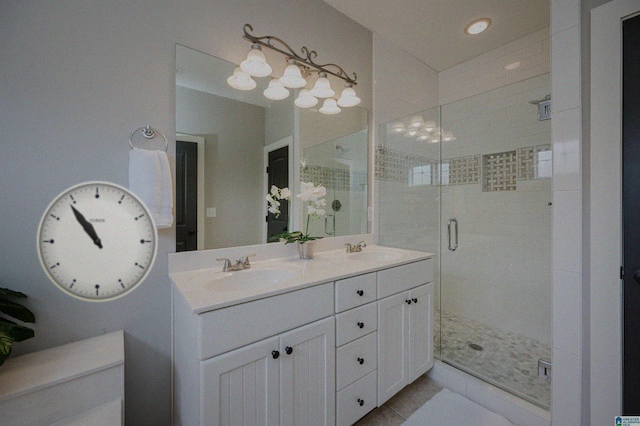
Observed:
10.54
